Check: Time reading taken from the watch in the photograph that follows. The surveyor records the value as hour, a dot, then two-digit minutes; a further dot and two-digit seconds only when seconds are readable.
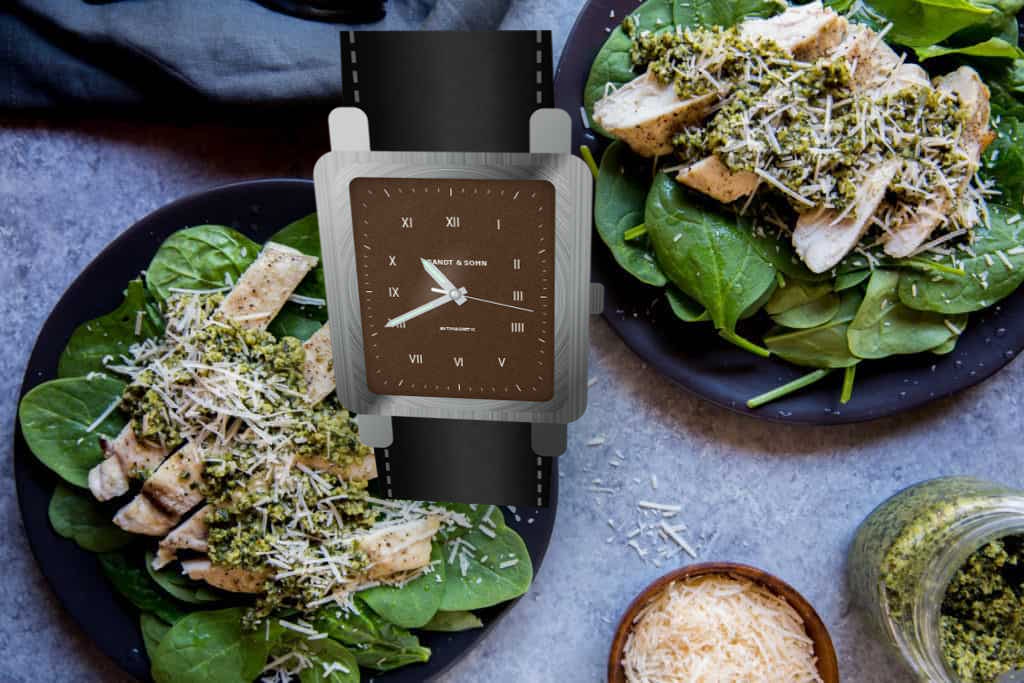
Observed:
10.40.17
